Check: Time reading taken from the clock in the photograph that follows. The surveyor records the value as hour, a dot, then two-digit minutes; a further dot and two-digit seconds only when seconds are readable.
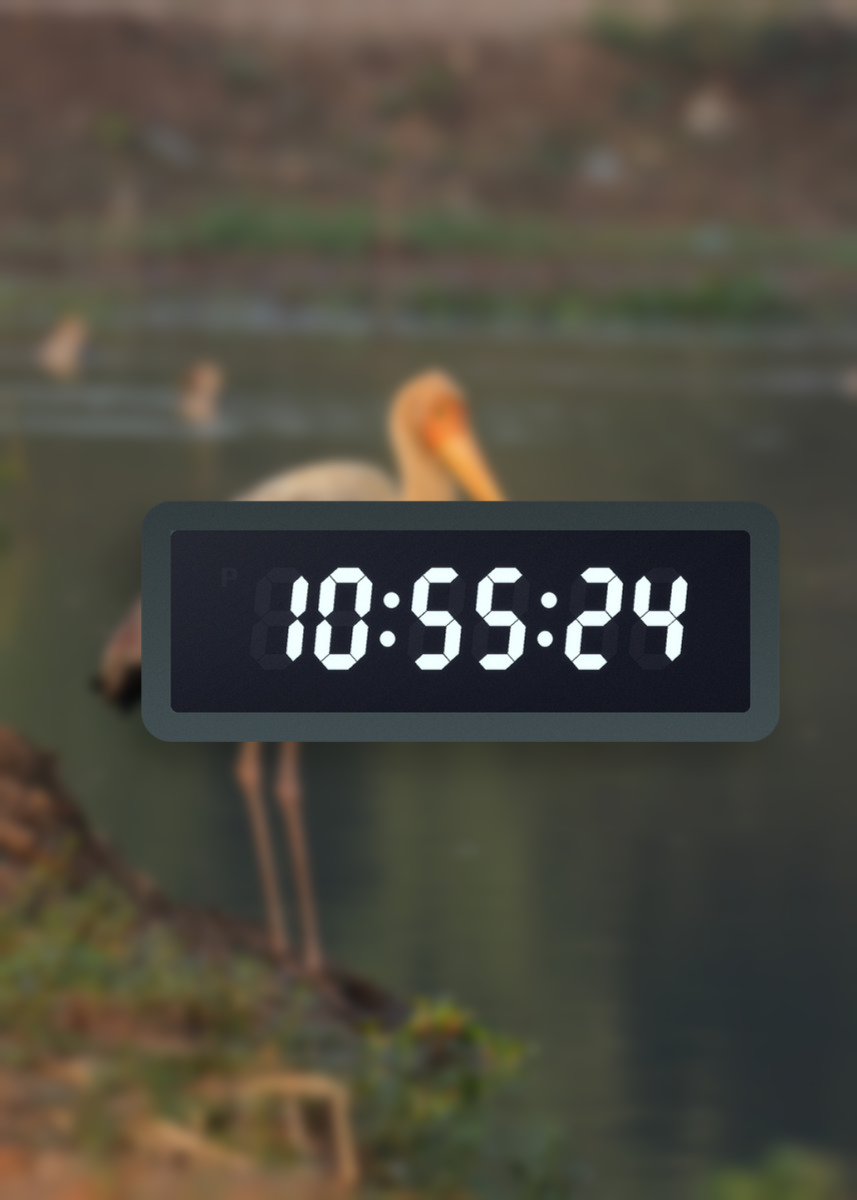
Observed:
10.55.24
